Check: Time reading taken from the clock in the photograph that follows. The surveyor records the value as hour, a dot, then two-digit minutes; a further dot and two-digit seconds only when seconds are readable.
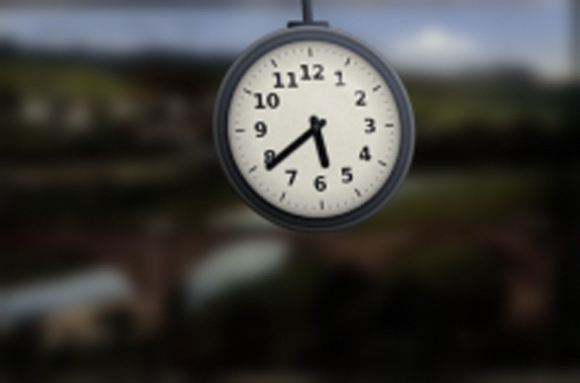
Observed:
5.39
